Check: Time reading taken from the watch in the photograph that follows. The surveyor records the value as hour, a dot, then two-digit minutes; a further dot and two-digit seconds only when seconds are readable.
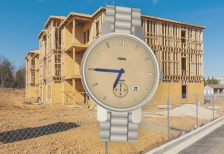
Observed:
6.45
